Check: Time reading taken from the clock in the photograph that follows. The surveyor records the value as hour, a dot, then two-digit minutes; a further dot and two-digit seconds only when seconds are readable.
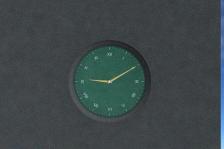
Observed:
9.10
